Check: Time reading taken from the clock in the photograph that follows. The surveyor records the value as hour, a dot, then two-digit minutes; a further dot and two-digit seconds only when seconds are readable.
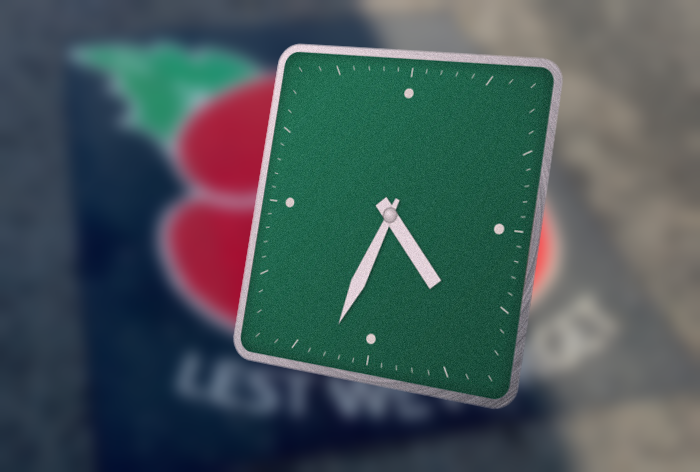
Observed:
4.33
